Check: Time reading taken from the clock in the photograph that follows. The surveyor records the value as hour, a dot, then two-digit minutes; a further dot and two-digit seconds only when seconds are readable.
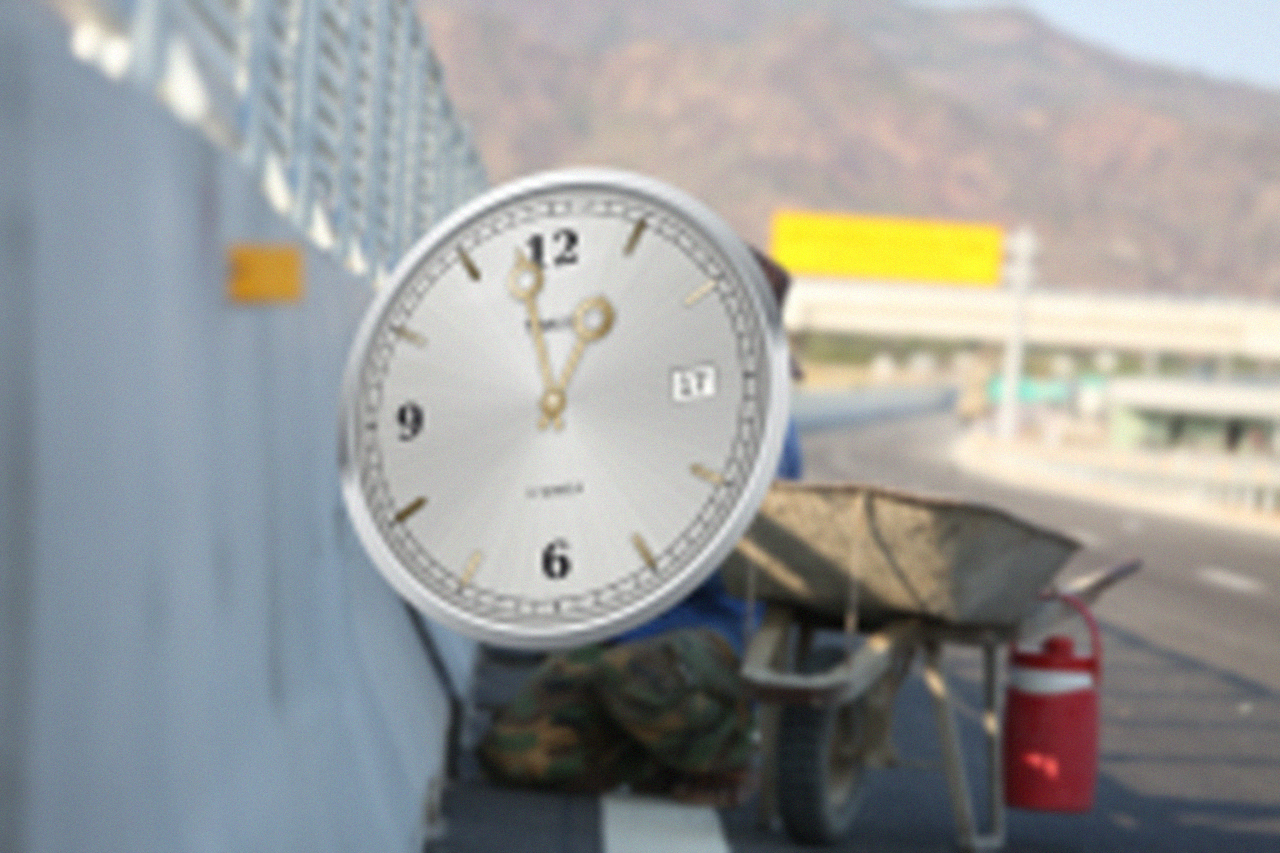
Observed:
12.58
